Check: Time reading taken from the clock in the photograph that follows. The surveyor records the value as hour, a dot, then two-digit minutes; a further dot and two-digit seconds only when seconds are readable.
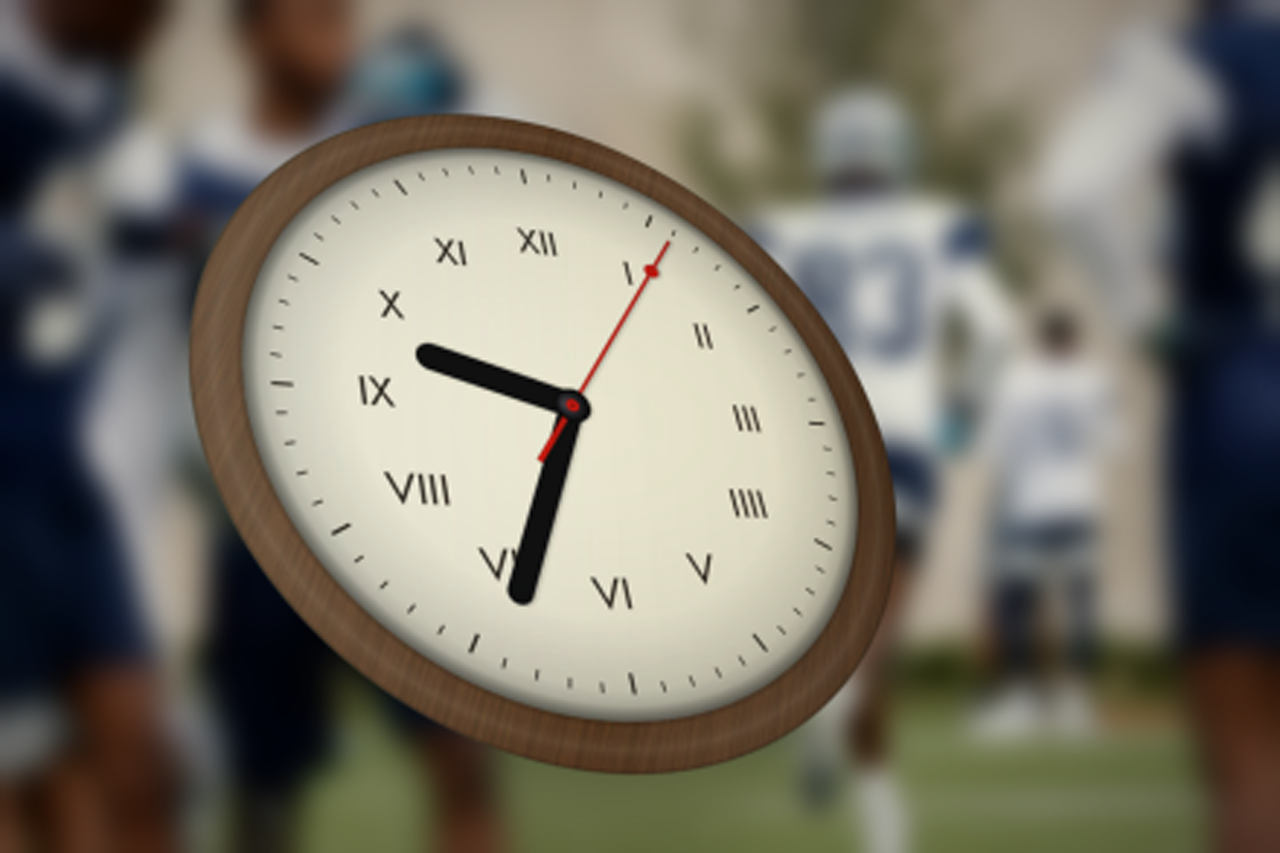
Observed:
9.34.06
